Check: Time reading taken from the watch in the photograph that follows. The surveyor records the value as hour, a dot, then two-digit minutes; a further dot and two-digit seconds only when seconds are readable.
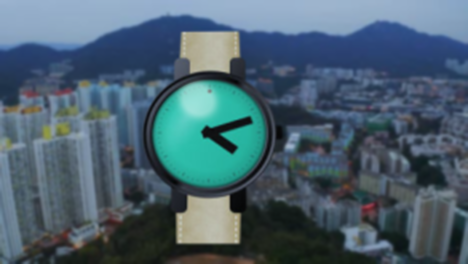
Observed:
4.12
